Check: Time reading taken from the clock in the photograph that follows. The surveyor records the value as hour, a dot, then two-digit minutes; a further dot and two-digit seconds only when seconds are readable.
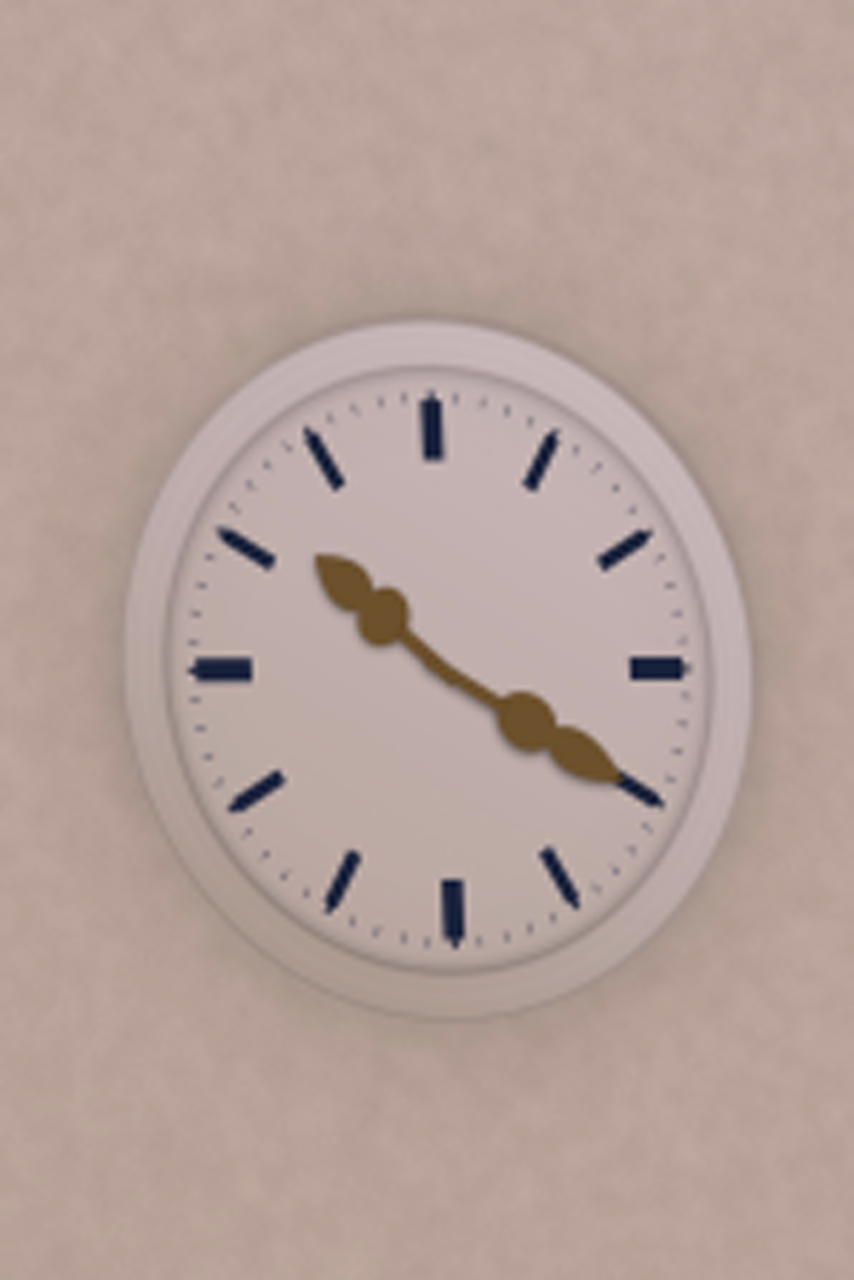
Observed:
10.20
